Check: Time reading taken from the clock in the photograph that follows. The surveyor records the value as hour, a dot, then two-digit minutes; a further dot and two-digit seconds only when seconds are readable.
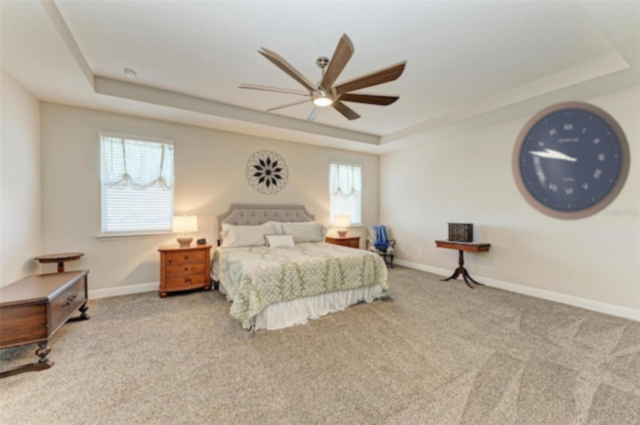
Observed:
9.47
